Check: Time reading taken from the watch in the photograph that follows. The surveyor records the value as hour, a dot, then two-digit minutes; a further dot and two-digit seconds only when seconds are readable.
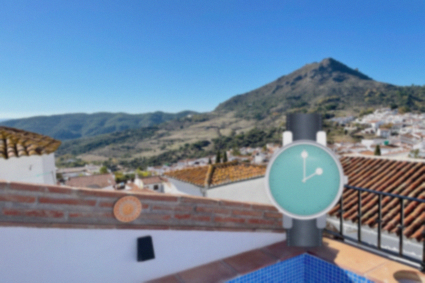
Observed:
2.00
